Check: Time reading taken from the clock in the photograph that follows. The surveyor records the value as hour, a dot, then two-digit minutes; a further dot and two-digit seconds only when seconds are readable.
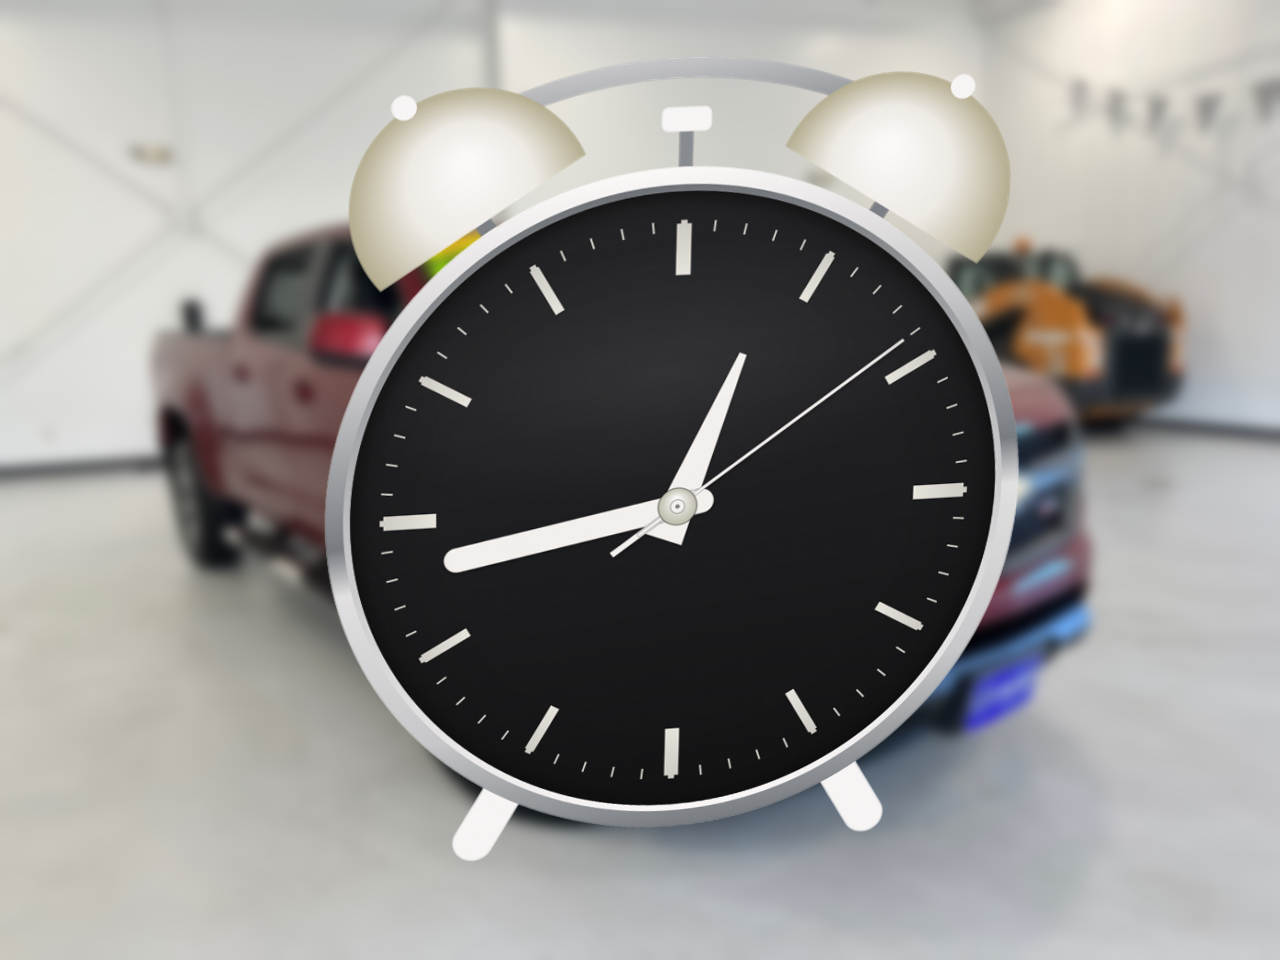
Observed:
12.43.09
